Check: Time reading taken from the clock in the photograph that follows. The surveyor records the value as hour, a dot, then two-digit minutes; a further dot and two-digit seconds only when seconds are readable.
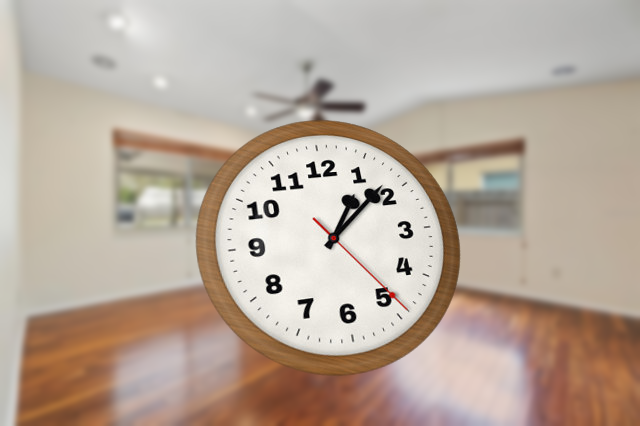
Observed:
1.08.24
